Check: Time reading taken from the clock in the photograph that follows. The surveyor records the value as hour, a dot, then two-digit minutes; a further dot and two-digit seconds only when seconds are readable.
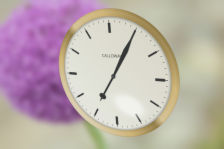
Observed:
7.05
